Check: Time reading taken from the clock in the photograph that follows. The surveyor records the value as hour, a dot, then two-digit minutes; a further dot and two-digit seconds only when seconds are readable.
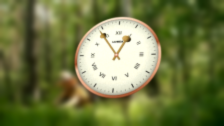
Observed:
12.54
